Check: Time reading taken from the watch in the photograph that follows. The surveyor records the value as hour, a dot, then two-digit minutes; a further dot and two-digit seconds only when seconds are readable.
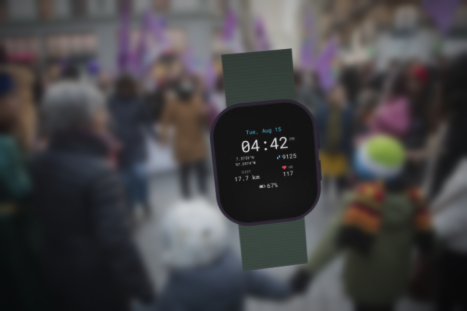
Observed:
4.42
